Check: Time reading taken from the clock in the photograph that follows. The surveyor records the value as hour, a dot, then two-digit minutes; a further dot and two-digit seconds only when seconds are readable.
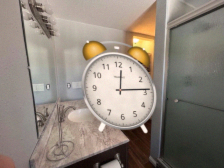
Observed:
12.14
